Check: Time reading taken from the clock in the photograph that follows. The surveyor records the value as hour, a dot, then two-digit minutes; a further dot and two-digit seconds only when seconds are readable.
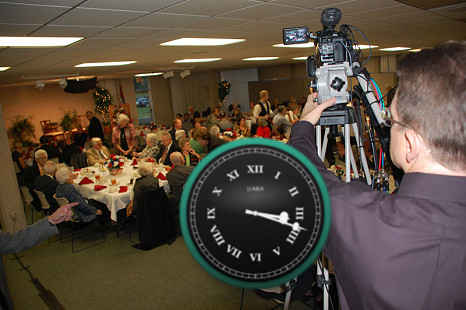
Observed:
3.18
